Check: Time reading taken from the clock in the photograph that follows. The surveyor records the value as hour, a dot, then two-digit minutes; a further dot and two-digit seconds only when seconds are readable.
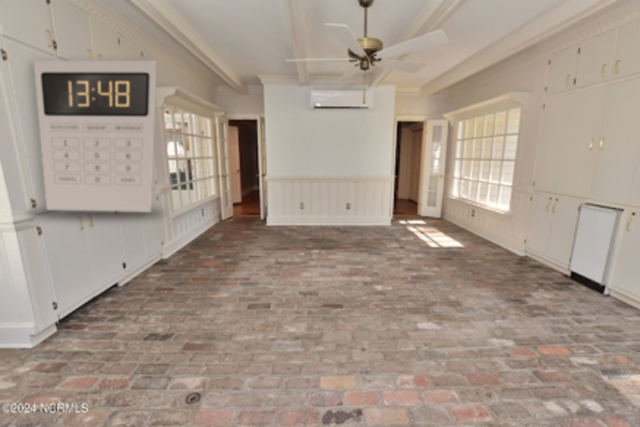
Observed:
13.48
